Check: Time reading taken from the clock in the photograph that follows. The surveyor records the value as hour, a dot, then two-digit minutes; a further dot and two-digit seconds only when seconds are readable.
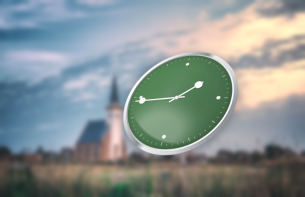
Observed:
1.44
